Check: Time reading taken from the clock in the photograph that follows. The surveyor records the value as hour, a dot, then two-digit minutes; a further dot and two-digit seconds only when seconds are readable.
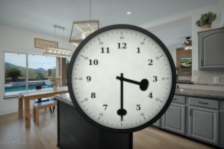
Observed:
3.30
